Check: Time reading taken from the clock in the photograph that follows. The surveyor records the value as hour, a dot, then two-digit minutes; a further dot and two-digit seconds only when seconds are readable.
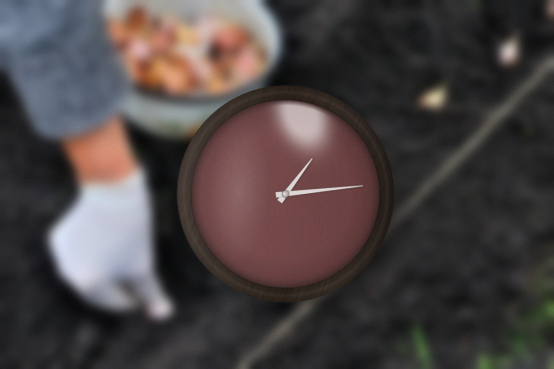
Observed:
1.14
